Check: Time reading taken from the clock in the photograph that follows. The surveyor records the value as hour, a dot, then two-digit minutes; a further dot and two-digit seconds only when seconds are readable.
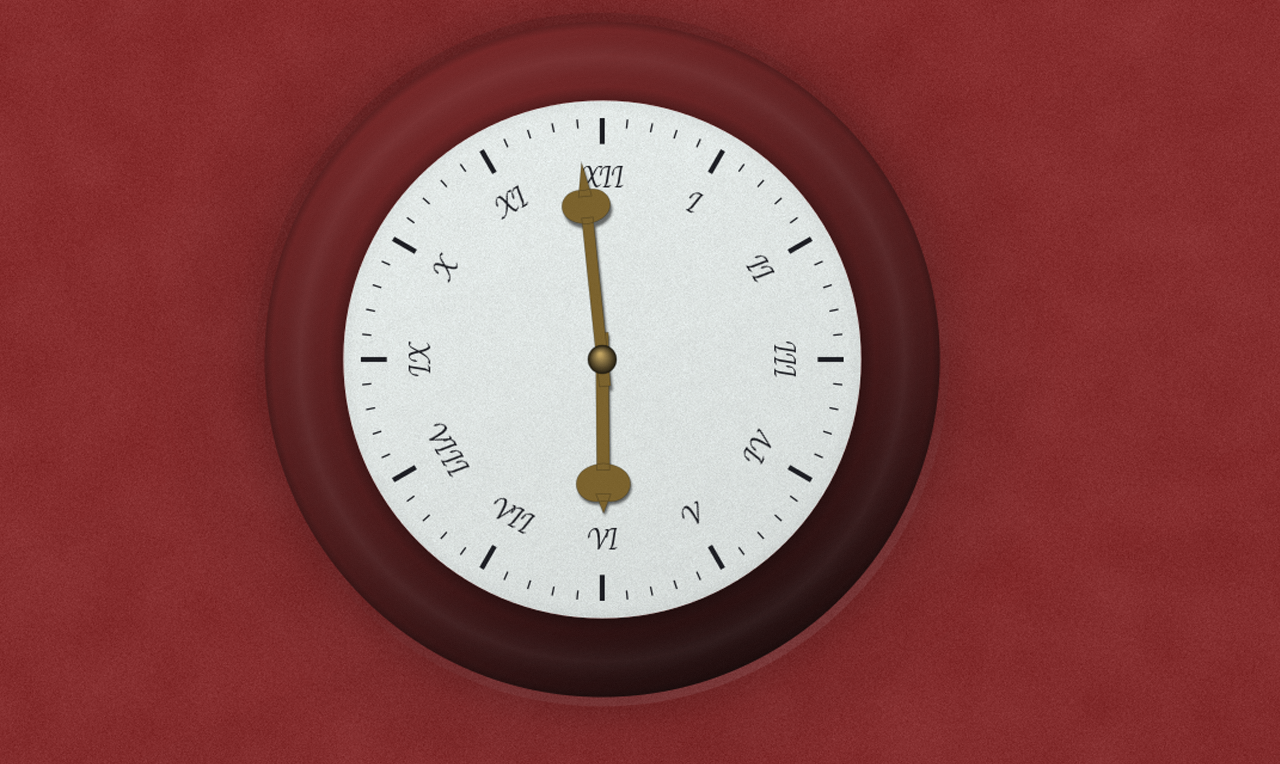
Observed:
5.59
